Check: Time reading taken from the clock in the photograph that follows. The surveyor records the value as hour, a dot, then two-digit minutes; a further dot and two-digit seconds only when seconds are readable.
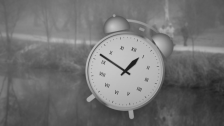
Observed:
12.47
